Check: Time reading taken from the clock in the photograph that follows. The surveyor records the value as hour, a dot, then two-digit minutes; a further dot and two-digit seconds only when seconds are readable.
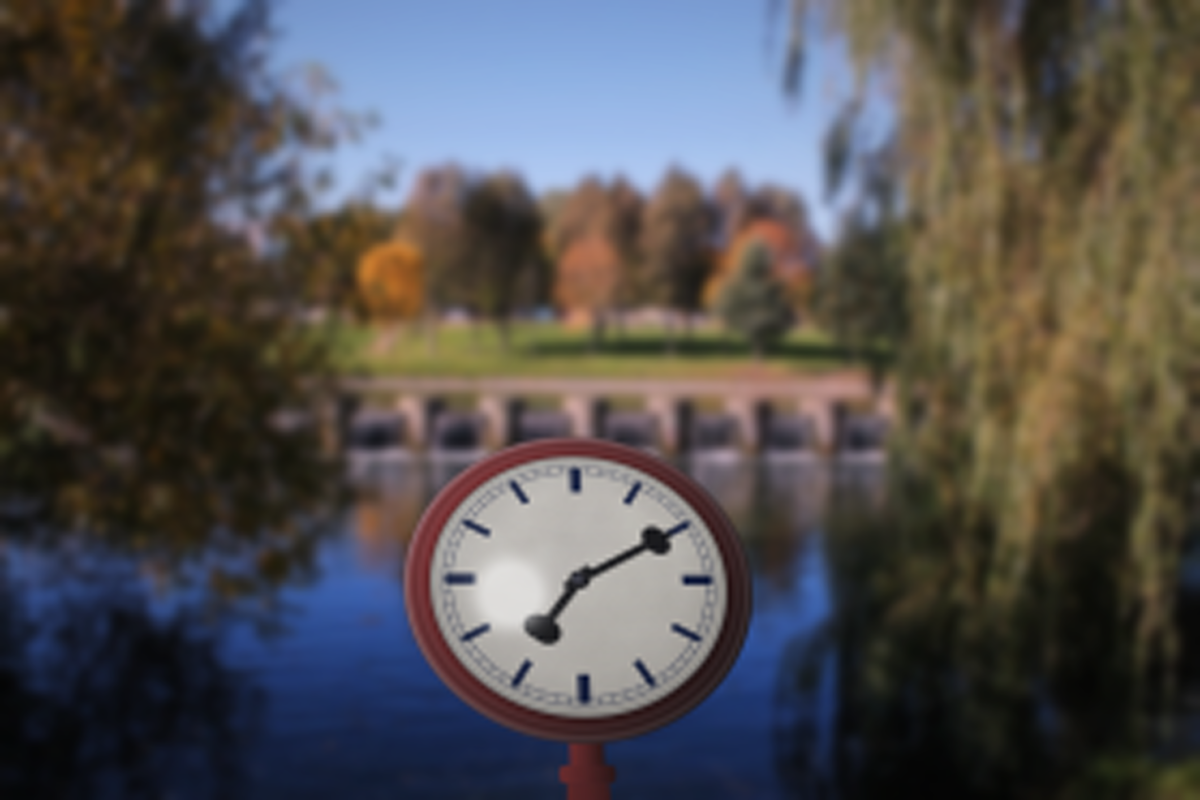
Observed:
7.10
